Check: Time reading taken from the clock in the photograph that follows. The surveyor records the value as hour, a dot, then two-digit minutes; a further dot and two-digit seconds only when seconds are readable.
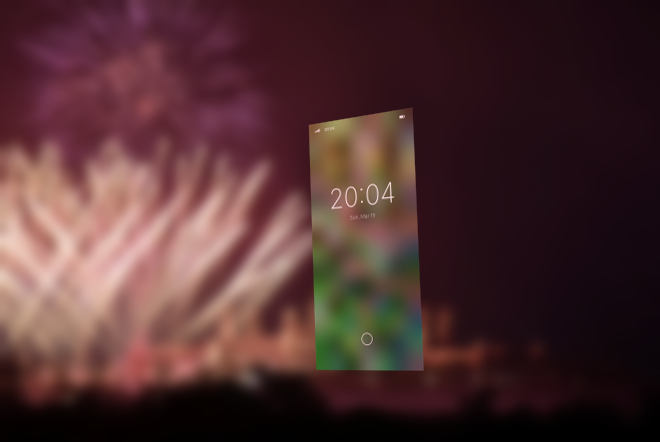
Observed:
20.04
